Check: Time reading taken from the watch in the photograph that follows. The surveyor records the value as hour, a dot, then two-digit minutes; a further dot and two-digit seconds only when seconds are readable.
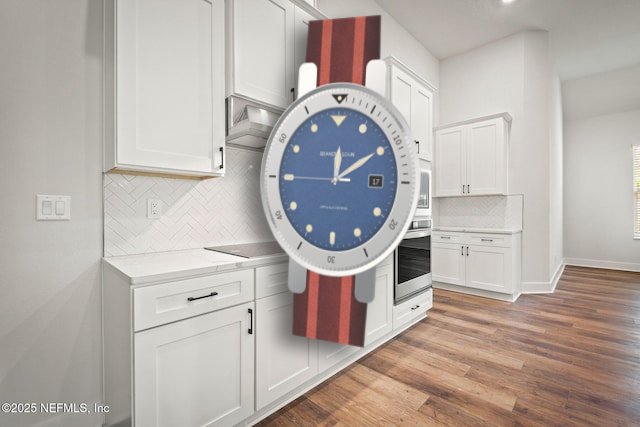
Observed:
12.09.45
